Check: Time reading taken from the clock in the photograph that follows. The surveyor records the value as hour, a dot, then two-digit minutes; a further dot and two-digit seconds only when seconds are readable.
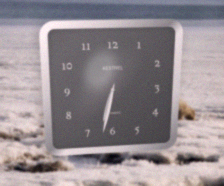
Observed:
6.32
